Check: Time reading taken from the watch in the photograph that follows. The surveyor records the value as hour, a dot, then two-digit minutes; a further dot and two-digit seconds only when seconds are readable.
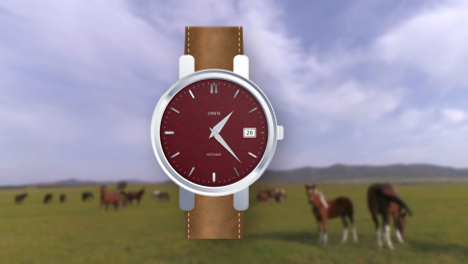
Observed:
1.23
